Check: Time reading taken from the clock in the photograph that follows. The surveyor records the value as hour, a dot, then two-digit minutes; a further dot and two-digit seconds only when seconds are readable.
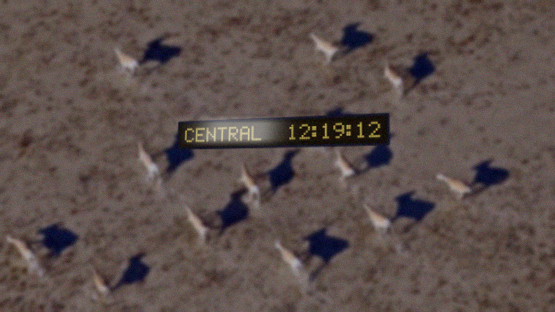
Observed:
12.19.12
